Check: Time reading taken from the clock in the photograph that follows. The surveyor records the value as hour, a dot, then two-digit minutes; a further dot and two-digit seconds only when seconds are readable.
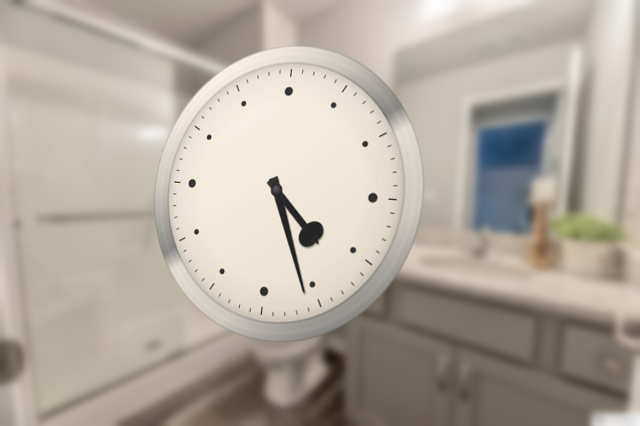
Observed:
4.26
